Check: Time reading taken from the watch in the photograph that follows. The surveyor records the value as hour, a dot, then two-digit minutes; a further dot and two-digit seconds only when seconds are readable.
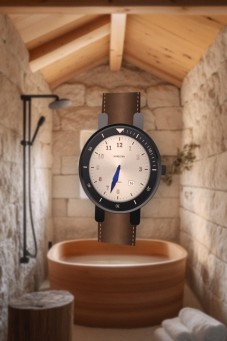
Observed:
6.33
